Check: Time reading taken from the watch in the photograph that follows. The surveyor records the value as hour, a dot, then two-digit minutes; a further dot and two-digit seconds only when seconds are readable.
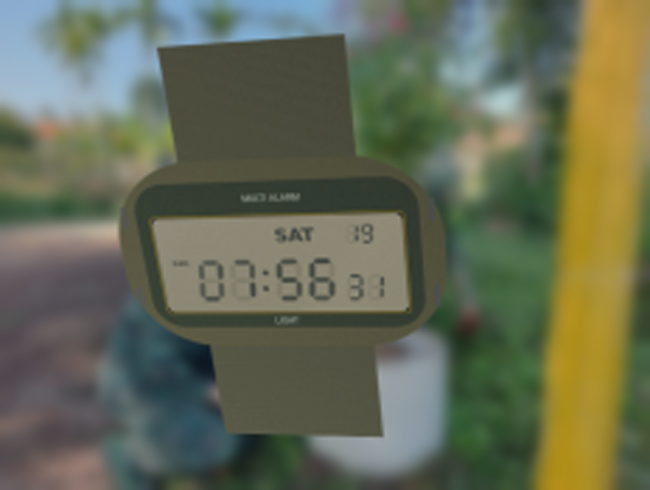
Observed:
7.56.31
